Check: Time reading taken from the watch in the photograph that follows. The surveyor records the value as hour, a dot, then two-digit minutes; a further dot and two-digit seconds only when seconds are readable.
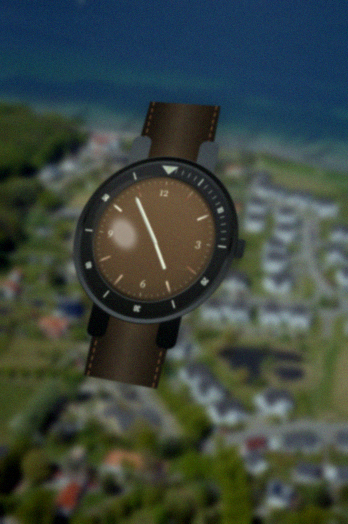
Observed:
4.54
